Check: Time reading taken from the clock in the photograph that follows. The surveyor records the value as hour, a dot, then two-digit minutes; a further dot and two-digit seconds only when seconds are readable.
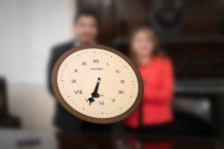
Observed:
6.34
